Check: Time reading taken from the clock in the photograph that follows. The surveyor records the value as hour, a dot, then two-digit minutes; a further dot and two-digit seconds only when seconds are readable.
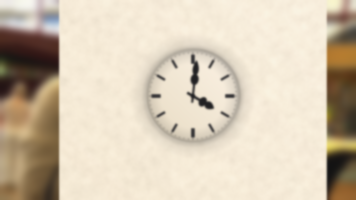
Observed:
4.01
